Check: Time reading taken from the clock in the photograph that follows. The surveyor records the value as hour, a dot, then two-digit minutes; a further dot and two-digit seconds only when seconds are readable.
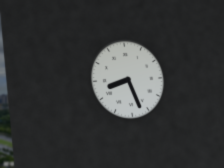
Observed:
8.27
